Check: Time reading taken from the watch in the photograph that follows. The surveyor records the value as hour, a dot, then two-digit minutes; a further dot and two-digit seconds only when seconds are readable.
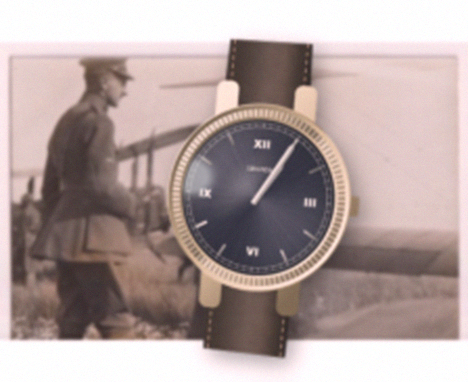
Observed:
1.05
